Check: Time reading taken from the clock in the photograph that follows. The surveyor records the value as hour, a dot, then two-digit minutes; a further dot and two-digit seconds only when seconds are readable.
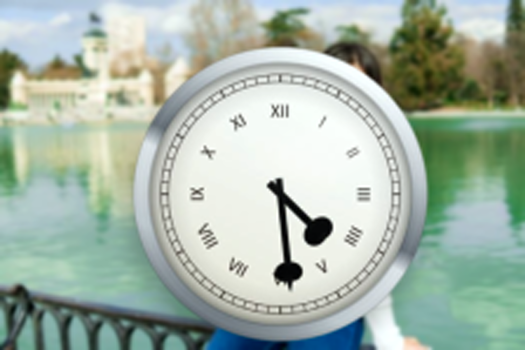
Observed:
4.29
